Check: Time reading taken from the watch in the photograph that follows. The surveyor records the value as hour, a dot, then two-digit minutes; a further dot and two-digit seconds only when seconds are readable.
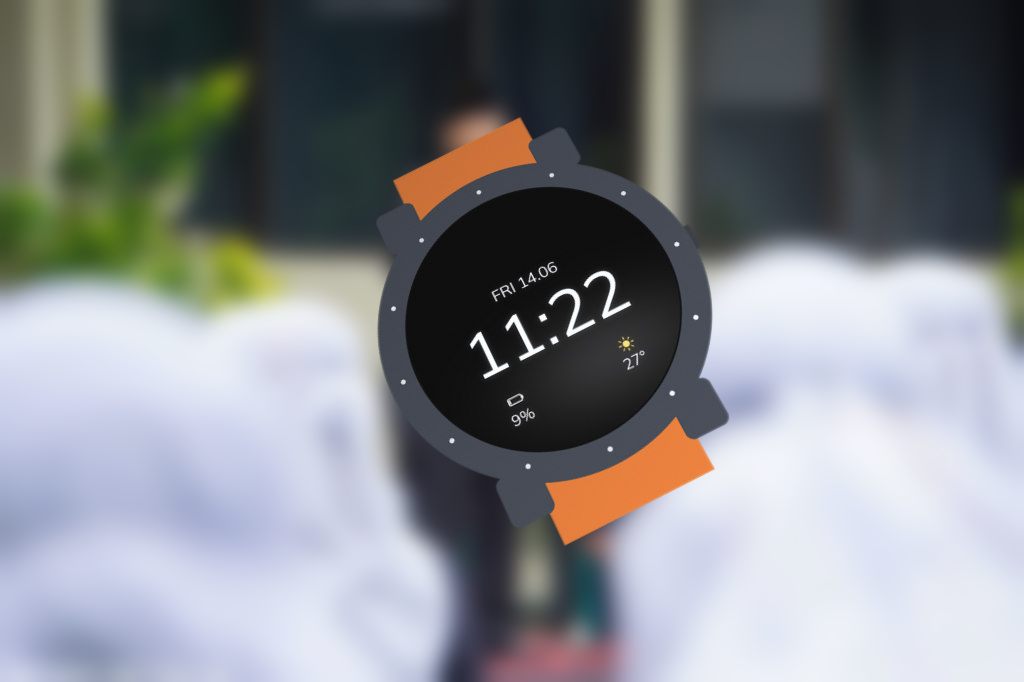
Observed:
11.22
